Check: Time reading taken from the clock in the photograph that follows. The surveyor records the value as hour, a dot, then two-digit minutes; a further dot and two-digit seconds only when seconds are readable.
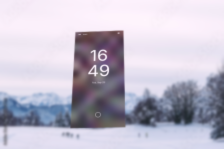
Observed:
16.49
